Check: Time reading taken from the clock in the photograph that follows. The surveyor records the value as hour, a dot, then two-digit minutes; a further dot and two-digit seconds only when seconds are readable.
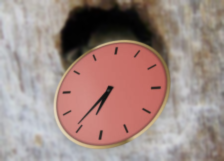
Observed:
6.36
